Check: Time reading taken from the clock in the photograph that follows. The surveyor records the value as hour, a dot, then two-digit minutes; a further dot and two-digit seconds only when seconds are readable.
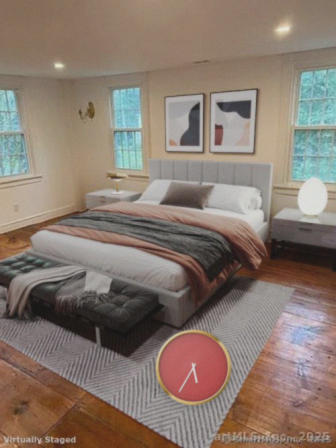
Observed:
5.35
